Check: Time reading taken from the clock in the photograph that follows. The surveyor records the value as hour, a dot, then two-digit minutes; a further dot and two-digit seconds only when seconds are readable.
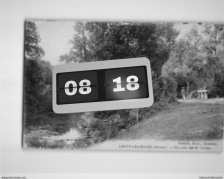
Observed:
8.18
